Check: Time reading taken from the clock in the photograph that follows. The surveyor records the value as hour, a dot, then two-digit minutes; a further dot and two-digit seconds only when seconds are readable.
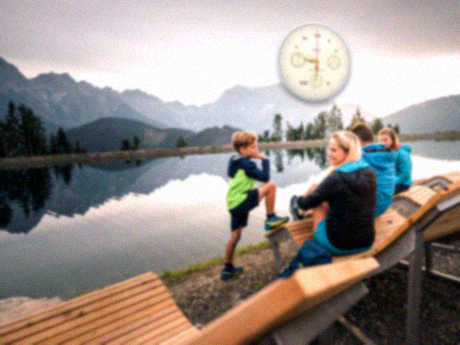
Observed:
9.31
